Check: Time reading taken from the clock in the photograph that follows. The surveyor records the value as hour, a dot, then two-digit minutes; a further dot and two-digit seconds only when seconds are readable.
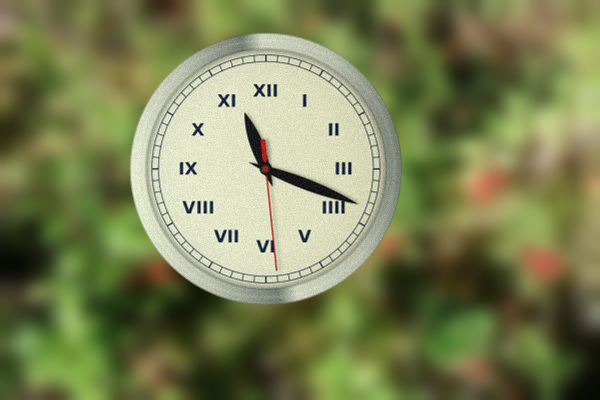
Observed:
11.18.29
